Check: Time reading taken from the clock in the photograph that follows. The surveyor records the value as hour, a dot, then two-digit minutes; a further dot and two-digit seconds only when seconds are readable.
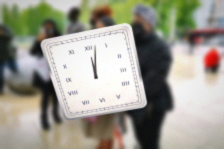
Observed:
12.02
